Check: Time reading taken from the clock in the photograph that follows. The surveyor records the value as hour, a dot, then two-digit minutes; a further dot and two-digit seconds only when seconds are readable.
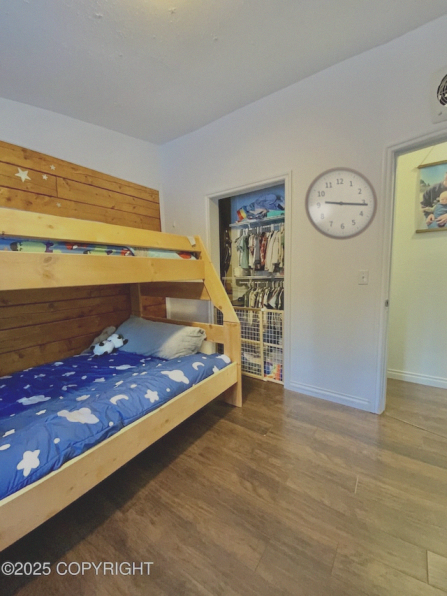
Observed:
9.16
